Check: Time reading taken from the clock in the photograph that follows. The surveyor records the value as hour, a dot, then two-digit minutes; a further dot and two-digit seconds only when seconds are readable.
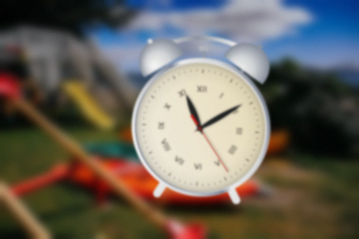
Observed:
11.09.24
